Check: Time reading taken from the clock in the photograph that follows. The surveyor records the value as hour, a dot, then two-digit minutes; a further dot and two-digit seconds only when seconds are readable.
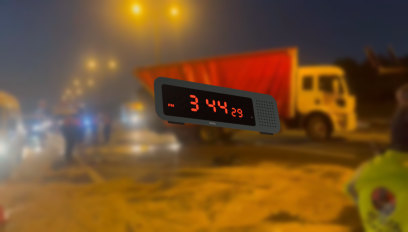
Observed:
3.44.29
